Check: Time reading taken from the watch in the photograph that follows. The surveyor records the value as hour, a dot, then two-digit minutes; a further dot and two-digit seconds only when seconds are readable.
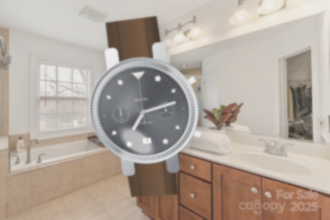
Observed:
7.13
